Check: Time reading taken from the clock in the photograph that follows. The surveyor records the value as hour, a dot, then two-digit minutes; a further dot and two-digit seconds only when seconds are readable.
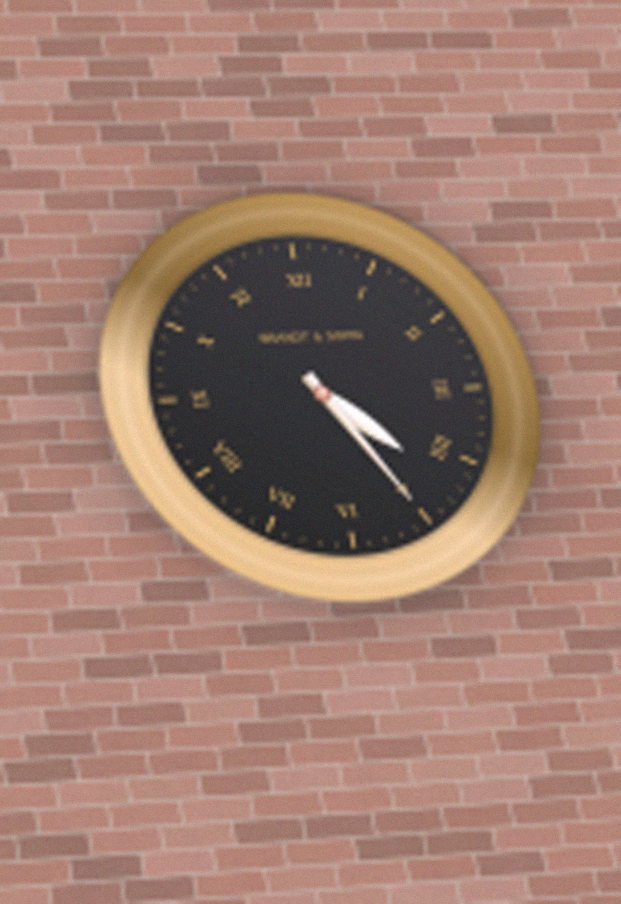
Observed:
4.25
